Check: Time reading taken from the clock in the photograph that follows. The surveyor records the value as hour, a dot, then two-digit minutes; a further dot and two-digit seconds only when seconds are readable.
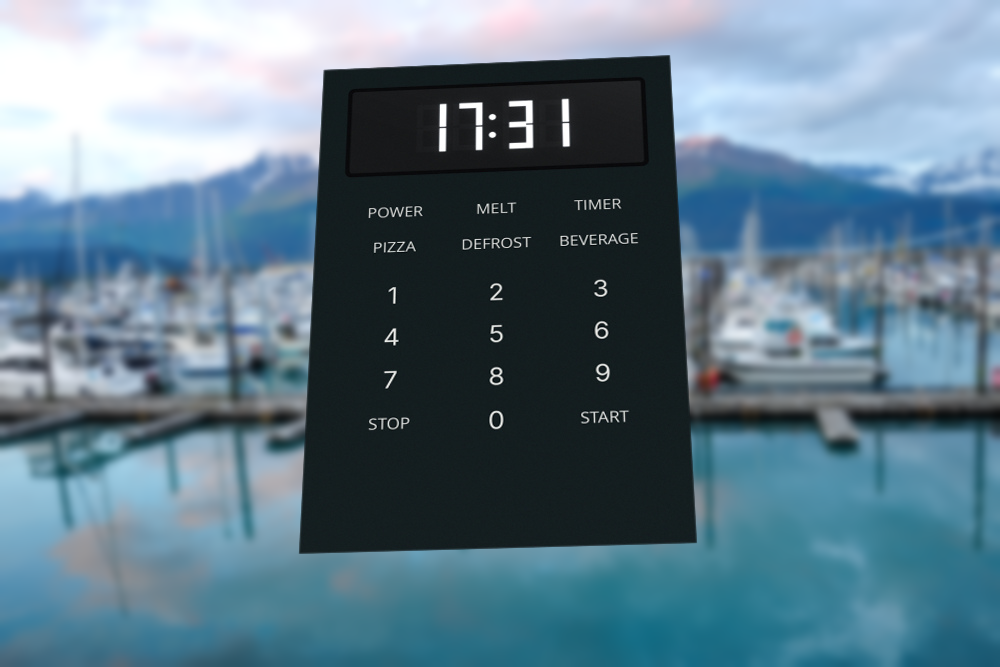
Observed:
17.31
